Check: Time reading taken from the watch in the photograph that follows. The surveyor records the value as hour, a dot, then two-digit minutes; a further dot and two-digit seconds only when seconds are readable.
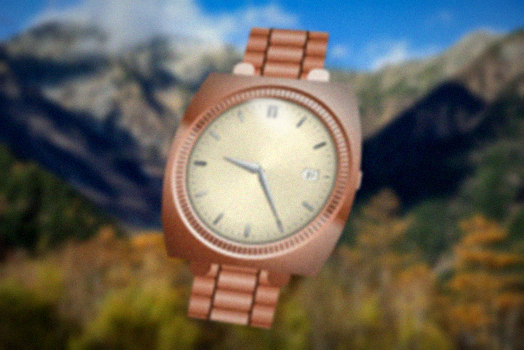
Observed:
9.25
